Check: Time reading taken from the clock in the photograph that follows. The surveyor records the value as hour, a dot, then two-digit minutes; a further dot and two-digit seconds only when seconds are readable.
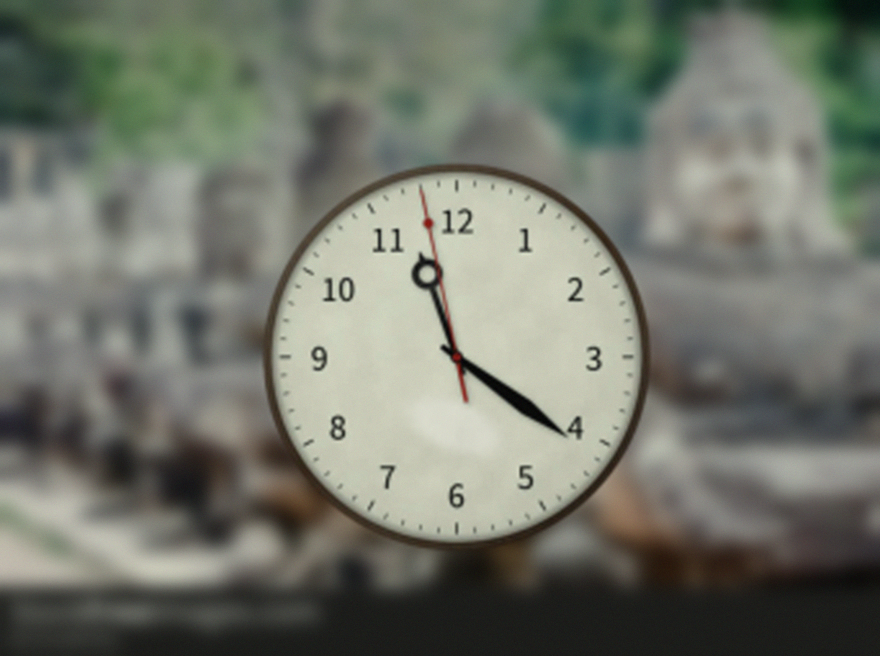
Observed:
11.20.58
